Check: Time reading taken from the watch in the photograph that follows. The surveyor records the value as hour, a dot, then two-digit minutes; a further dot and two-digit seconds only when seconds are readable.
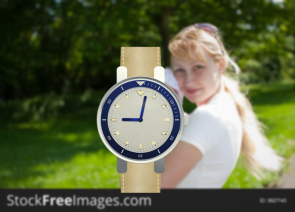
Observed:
9.02
